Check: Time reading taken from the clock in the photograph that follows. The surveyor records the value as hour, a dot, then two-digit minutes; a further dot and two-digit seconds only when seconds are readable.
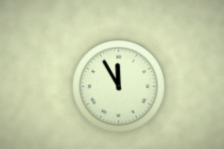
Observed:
11.55
